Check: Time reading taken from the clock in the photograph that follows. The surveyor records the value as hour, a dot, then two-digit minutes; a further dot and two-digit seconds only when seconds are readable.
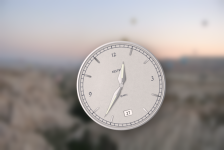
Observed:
12.37
